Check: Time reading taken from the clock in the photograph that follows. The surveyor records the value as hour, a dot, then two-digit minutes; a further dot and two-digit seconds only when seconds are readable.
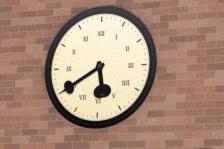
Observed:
5.40
